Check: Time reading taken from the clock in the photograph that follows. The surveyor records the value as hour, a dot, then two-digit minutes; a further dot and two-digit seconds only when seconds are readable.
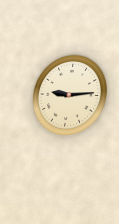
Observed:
9.14
